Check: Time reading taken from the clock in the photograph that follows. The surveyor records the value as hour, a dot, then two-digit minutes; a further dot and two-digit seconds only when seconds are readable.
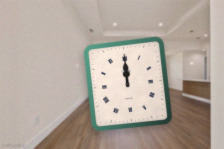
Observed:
12.00
